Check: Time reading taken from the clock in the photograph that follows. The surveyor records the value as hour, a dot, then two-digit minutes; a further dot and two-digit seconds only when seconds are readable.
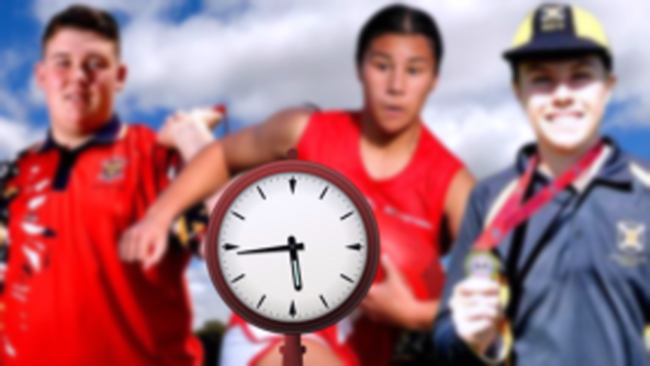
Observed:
5.44
